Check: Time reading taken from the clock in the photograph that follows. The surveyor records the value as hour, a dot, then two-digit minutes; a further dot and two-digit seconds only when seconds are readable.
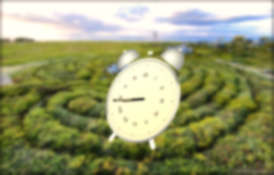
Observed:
8.44
